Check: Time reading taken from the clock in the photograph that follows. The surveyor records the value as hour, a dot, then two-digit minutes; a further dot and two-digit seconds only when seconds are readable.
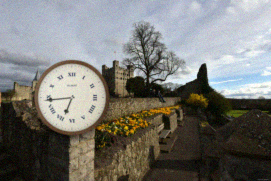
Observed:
6.44
